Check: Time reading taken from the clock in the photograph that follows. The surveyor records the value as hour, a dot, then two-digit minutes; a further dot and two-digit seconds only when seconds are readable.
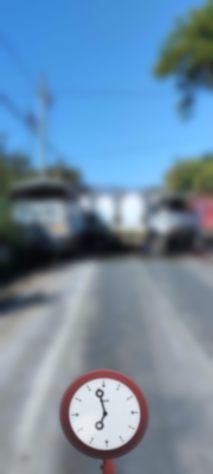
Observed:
6.58
